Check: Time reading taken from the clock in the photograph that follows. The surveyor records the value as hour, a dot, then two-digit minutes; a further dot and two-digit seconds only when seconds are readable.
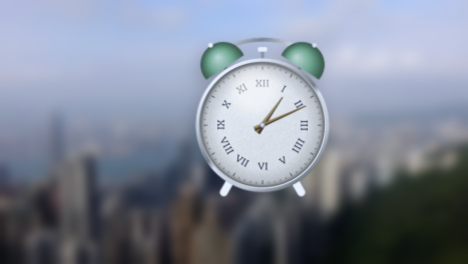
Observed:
1.11
